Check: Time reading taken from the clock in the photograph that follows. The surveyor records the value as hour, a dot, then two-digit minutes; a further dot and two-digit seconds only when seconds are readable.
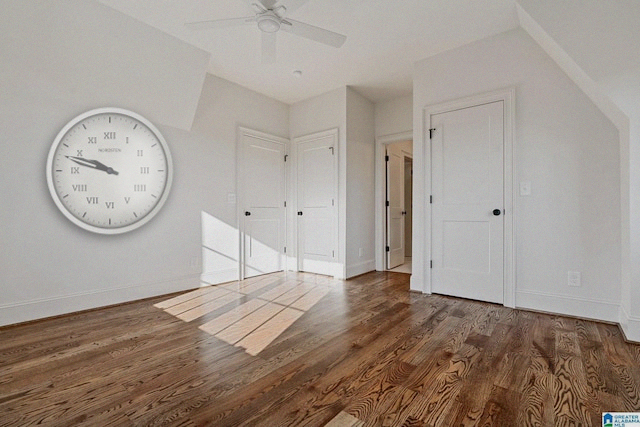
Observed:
9.48
